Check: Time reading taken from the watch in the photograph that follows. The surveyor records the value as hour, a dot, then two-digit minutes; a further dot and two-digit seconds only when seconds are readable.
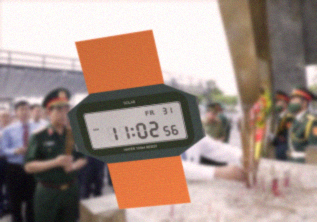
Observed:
11.02.56
